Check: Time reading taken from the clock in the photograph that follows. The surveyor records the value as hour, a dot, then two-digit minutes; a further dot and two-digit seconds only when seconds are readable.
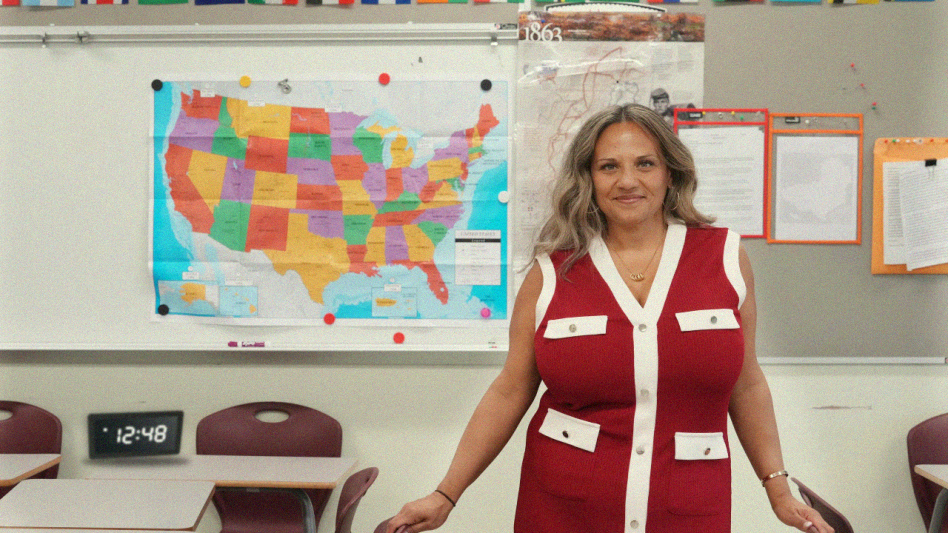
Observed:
12.48
